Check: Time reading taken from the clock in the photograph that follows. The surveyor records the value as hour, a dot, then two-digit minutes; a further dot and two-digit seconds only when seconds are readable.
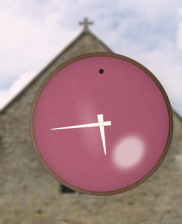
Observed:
5.44
